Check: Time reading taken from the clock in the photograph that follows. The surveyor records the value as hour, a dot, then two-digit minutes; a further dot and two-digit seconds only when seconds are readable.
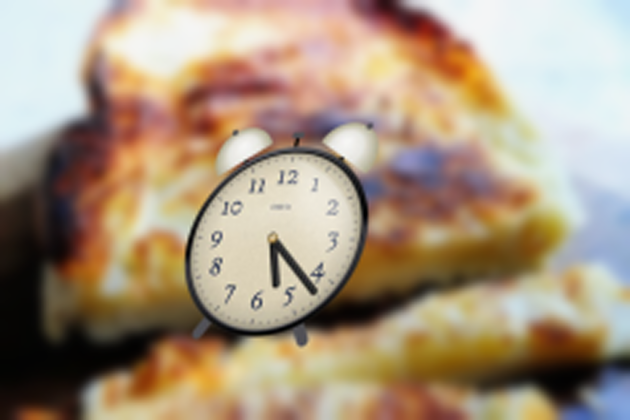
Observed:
5.22
